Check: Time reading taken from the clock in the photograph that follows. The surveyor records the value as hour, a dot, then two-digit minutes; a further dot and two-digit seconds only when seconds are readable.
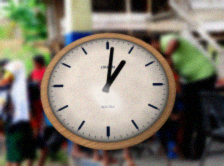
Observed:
1.01
